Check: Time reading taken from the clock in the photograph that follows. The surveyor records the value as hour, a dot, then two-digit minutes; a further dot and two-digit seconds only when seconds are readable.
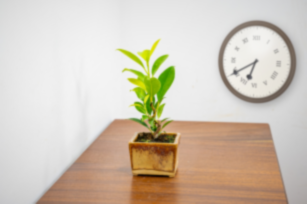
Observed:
6.40
